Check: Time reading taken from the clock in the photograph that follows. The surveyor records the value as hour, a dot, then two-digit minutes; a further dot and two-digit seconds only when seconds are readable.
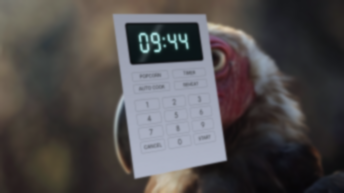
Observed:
9.44
